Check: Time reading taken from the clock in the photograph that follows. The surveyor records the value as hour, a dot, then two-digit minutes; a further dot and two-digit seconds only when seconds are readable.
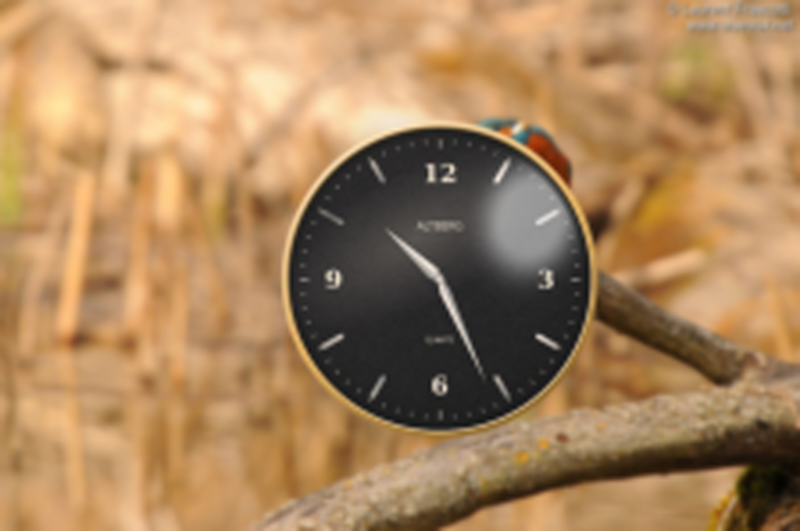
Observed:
10.26
